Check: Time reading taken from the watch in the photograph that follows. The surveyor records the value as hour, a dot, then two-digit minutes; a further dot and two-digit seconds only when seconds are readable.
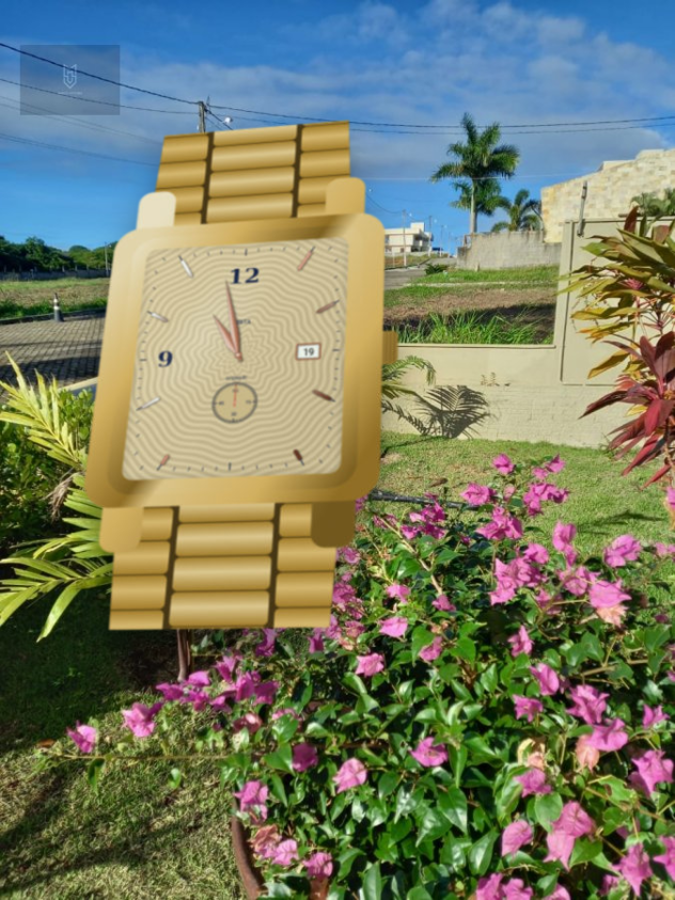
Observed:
10.58
